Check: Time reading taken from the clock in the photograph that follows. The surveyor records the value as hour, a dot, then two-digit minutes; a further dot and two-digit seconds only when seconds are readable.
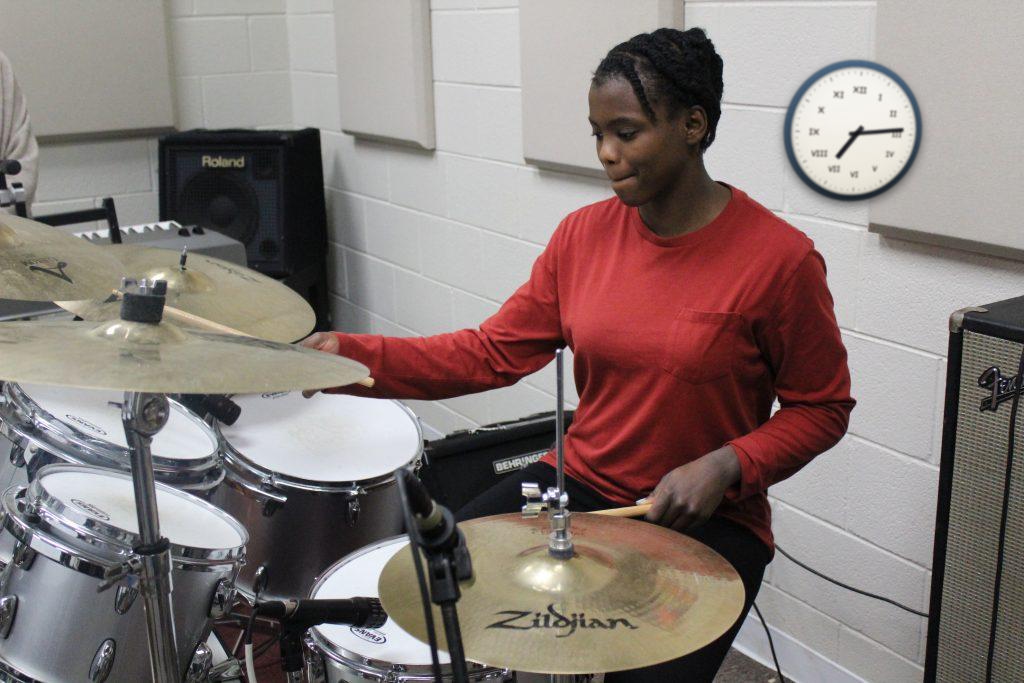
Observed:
7.14
